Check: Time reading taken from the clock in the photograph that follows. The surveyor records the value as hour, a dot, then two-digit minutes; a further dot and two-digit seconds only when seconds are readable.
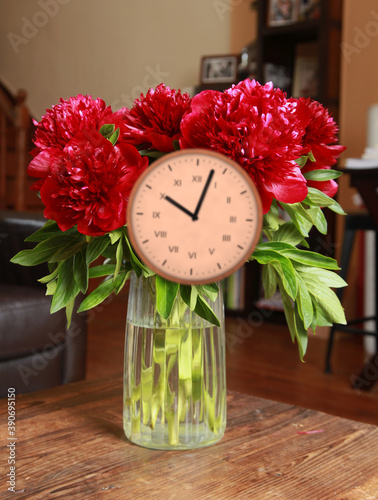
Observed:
10.03
